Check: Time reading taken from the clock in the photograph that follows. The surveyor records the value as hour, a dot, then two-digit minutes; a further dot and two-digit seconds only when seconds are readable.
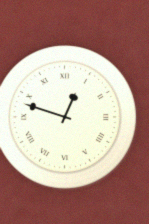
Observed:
12.48
